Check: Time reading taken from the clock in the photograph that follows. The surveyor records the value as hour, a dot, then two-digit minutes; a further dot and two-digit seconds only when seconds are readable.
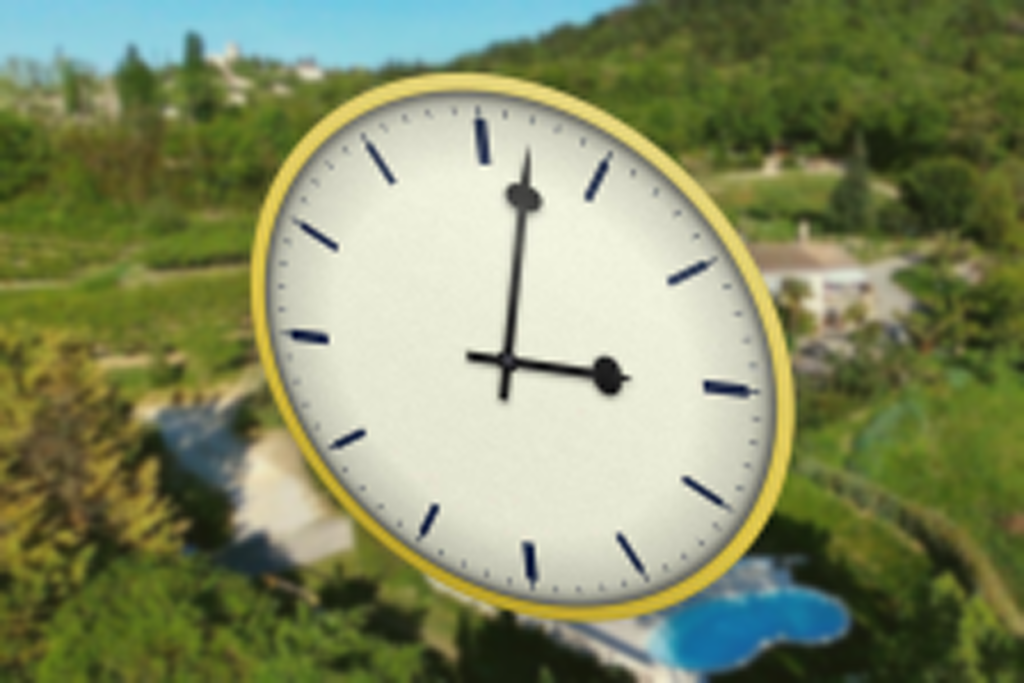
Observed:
3.02
